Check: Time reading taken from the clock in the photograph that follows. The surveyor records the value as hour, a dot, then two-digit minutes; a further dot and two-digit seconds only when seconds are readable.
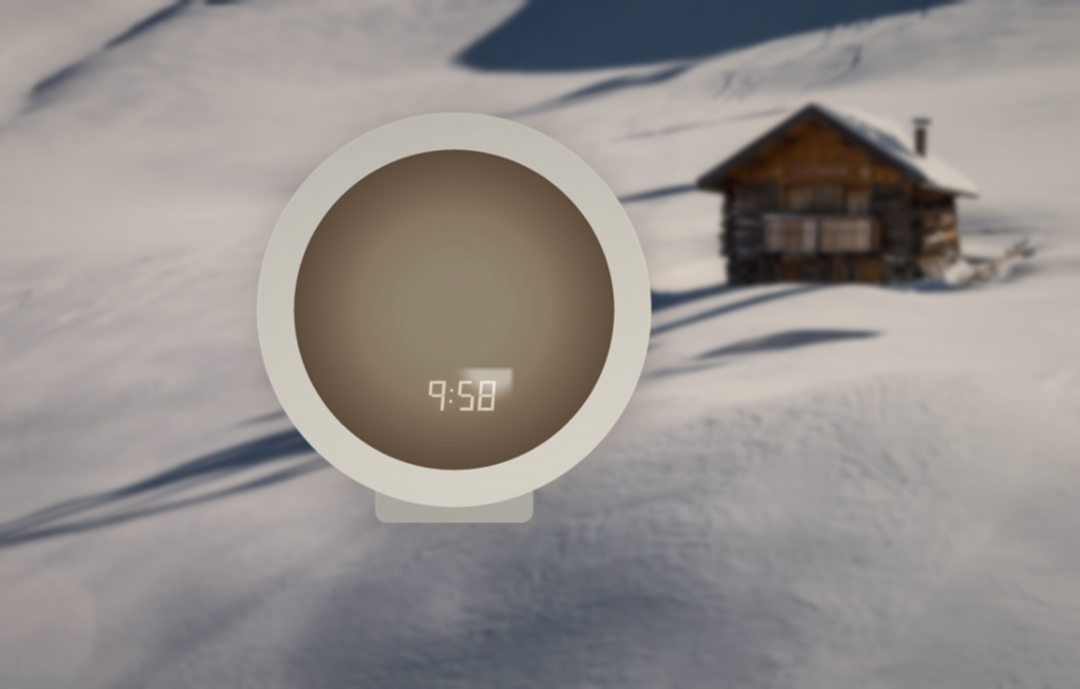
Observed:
9.58
